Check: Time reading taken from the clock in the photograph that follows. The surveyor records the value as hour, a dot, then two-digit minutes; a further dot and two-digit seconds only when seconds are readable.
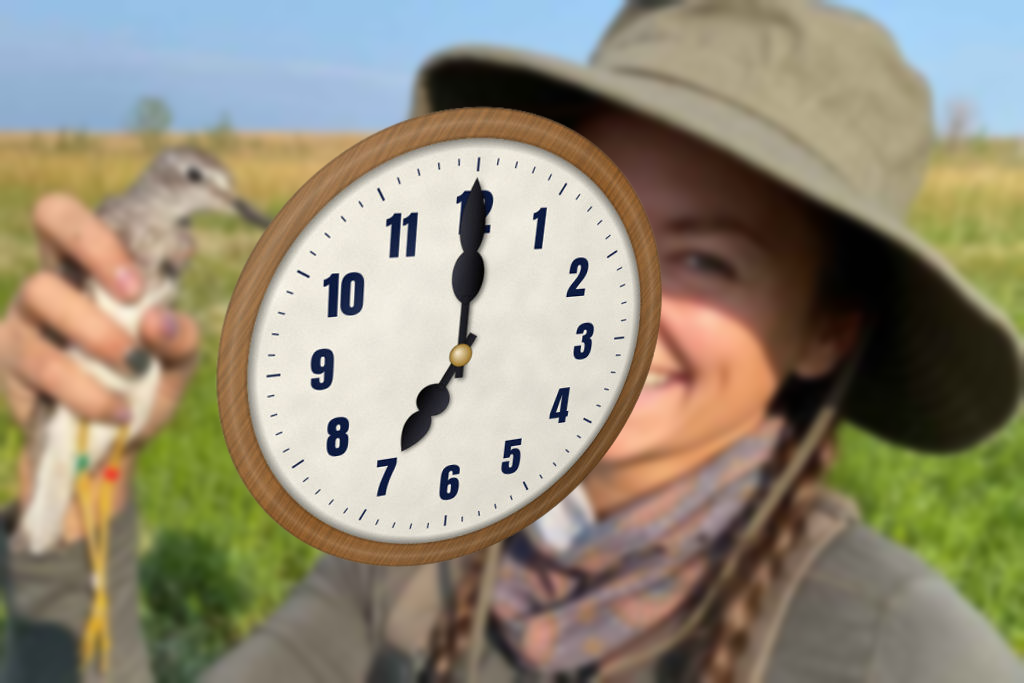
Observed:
7.00
